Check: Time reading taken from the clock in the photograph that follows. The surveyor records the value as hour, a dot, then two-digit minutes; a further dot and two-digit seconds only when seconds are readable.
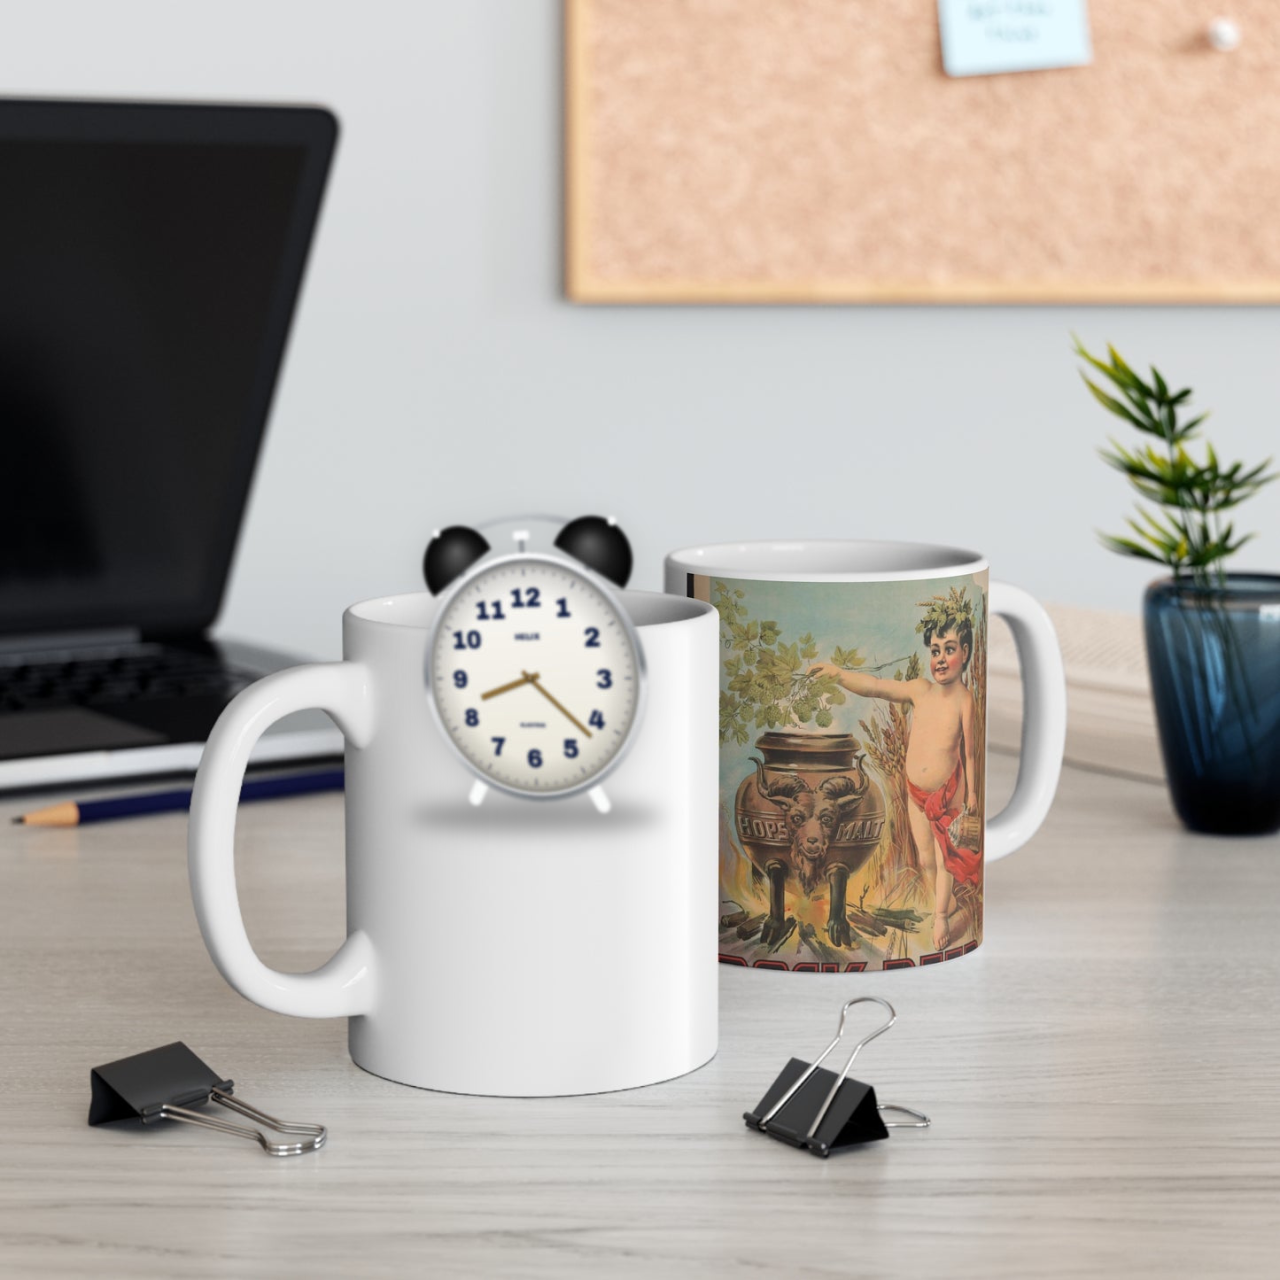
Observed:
8.22
